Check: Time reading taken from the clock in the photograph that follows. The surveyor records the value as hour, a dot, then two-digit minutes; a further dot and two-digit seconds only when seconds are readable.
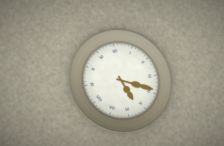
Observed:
5.19
